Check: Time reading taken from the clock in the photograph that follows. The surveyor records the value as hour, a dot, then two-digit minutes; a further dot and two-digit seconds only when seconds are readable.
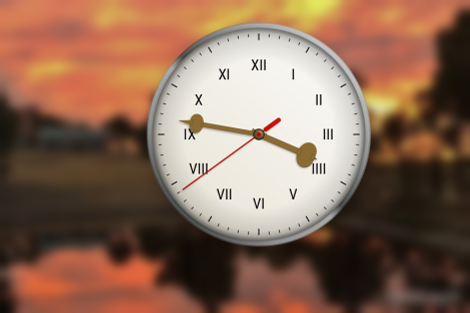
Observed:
3.46.39
